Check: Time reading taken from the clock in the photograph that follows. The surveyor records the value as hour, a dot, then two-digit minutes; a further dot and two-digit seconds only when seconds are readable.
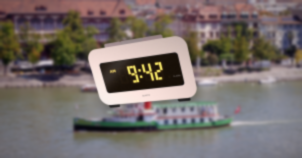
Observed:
9.42
